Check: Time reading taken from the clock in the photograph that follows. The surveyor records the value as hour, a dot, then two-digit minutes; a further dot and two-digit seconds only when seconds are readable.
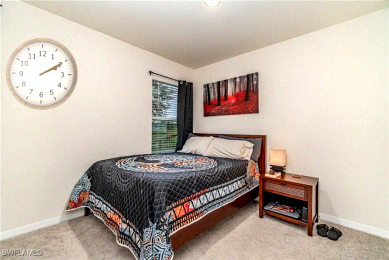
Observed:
2.10
